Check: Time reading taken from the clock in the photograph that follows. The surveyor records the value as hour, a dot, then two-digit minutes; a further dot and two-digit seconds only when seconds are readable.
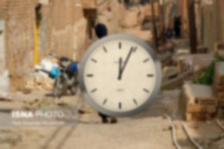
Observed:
12.04
